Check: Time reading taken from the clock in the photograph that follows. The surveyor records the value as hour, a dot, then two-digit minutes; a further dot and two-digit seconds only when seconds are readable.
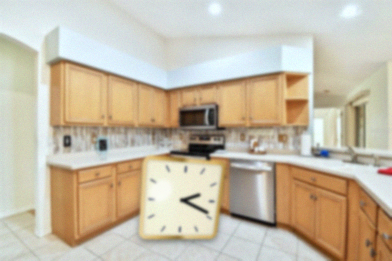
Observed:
2.19
